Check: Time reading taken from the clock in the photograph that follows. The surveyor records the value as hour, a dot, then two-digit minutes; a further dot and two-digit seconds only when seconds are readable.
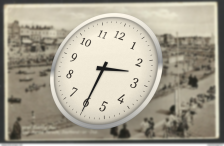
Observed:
2.30
